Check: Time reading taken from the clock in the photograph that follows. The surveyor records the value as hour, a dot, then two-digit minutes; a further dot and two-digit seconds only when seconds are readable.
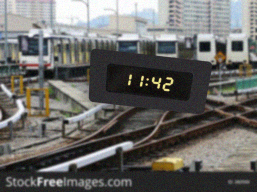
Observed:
11.42
